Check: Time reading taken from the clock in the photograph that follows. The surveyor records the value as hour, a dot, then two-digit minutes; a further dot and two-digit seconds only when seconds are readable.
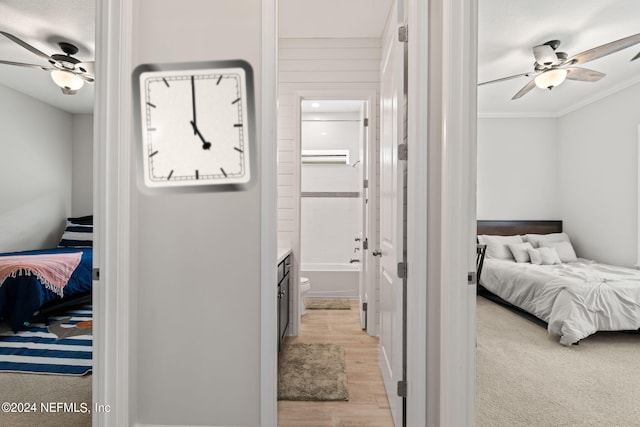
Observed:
5.00
